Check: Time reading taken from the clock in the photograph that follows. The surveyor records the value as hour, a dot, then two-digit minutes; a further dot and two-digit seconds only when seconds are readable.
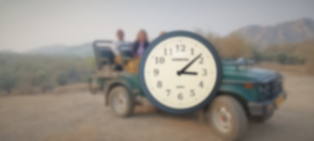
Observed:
3.08
